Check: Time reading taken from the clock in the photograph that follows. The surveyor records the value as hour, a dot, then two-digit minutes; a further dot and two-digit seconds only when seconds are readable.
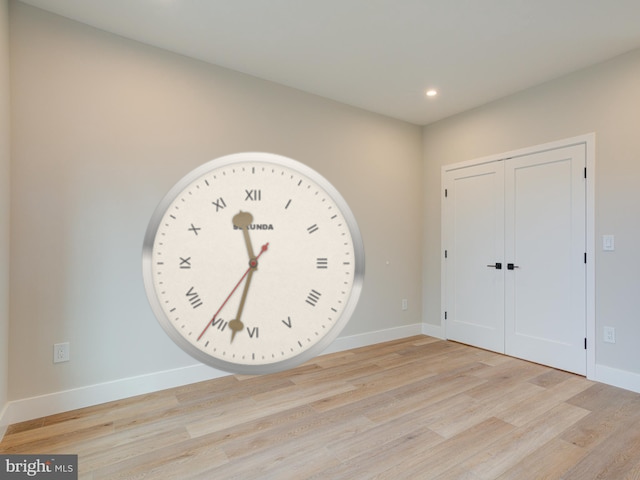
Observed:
11.32.36
